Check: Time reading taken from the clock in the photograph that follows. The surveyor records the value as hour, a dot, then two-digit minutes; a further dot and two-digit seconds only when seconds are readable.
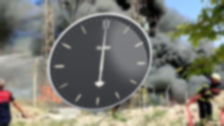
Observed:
6.00
